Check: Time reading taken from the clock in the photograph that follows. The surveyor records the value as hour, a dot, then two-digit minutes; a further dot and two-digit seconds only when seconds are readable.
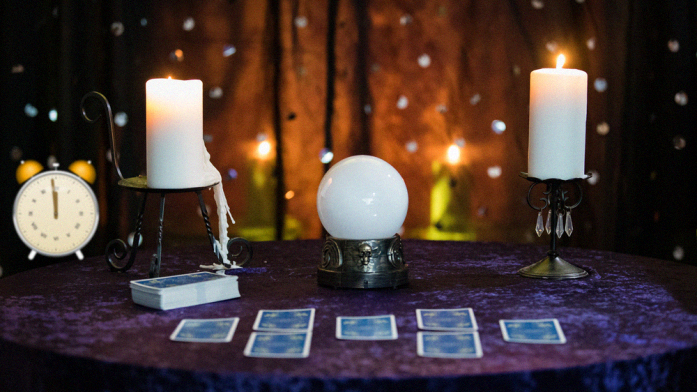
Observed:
11.59
